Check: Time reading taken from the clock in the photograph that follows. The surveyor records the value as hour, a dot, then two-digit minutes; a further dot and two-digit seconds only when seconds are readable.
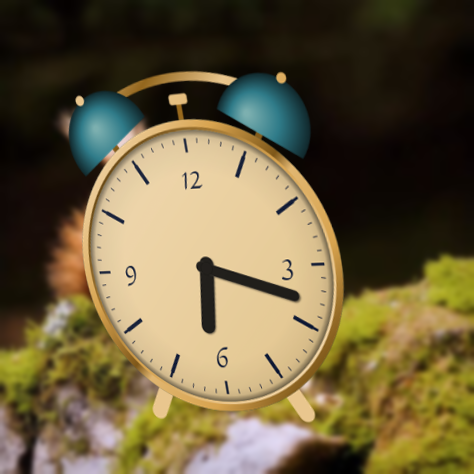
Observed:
6.18
